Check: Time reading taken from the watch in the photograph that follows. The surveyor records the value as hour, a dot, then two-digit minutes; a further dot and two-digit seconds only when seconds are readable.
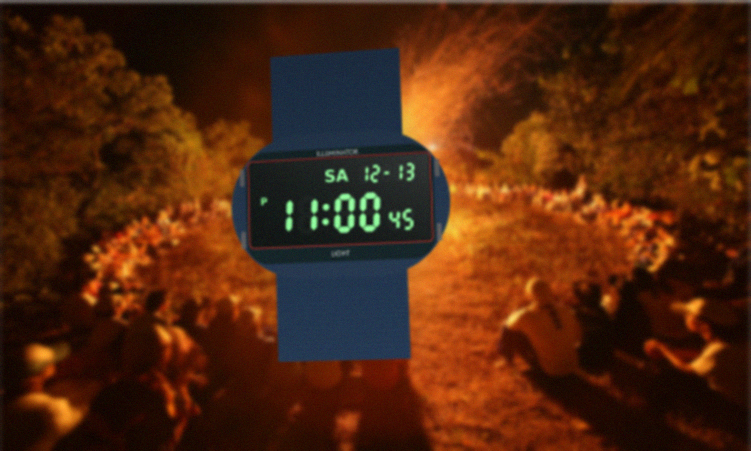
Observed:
11.00.45
